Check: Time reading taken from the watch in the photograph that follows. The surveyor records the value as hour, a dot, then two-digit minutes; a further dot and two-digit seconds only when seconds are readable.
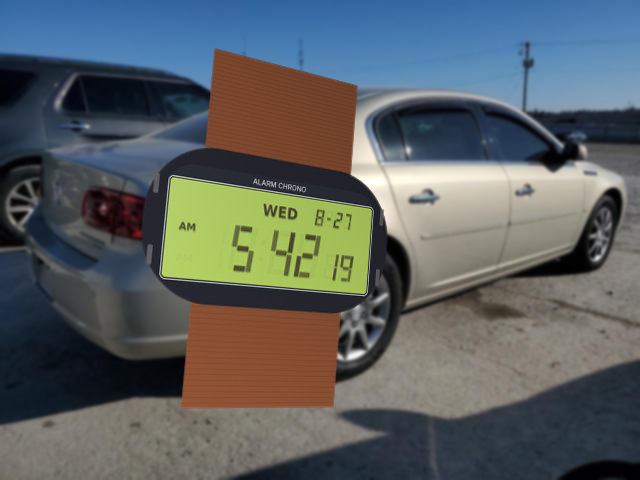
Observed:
5.42.19
